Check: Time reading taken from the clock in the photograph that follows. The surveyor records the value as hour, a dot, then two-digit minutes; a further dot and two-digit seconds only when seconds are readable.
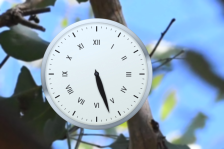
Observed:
5.27
